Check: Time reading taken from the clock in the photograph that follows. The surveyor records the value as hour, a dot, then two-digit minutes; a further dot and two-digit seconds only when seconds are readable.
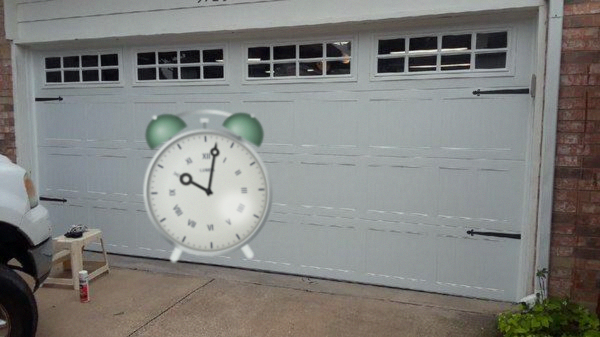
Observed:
10.02
